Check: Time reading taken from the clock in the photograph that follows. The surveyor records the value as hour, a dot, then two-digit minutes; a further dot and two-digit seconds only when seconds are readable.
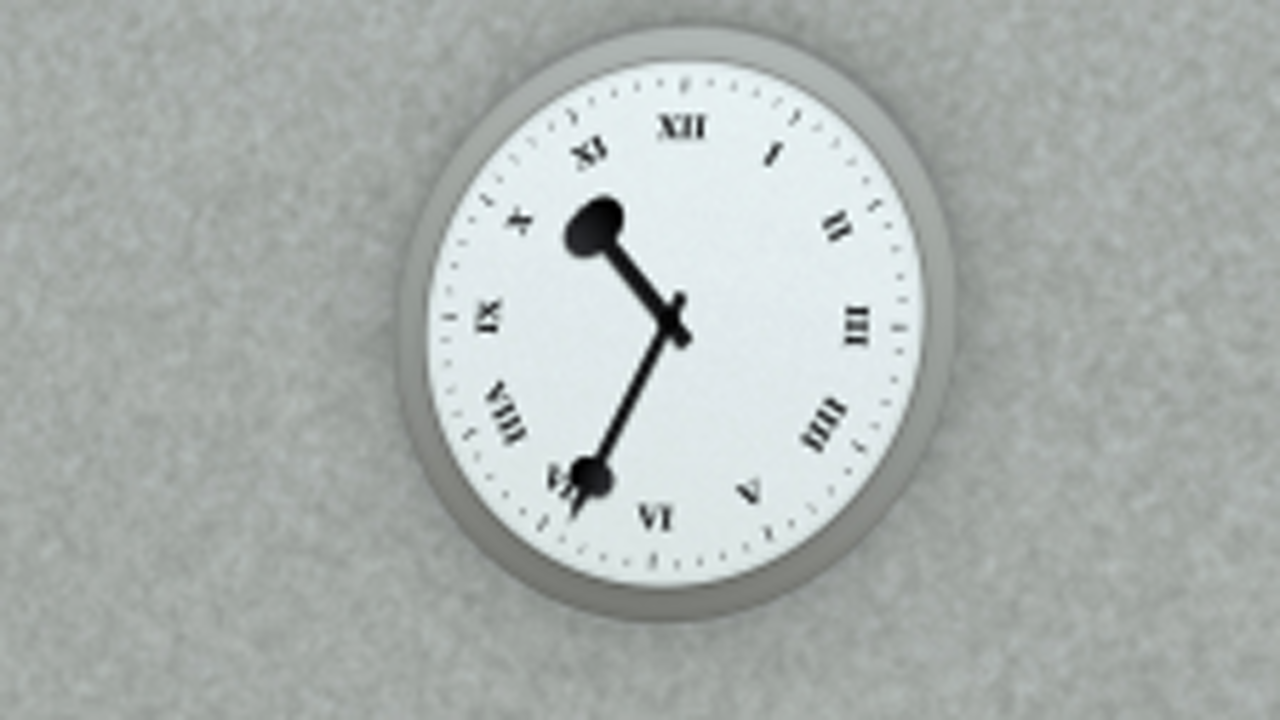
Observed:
10.34
